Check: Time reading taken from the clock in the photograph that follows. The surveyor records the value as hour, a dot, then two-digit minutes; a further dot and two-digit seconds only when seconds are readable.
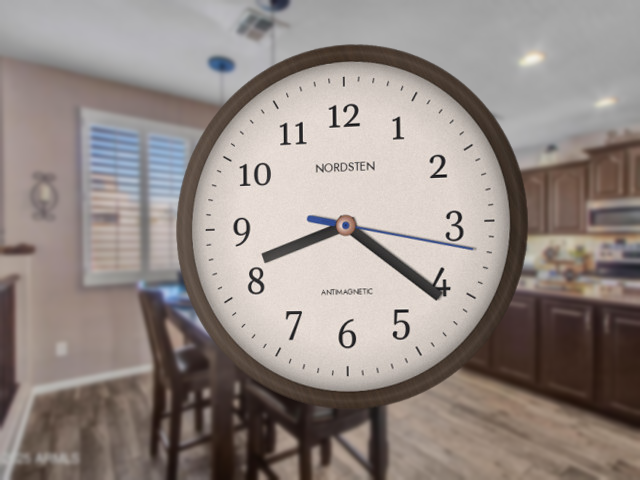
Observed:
8.21.17
